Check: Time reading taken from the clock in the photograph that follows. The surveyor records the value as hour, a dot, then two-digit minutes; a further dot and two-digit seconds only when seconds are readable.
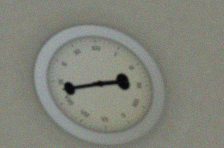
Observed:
2.43
